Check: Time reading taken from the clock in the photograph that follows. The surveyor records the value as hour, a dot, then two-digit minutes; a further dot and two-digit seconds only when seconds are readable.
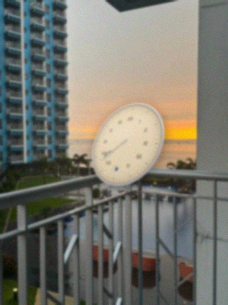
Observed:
7.38
